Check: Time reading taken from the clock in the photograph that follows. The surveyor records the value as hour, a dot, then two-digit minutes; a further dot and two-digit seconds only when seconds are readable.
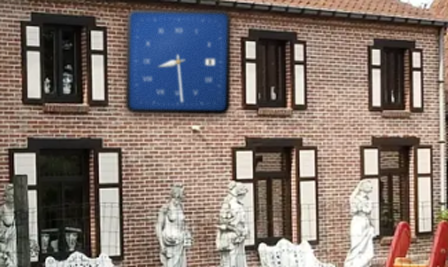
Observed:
8.29
